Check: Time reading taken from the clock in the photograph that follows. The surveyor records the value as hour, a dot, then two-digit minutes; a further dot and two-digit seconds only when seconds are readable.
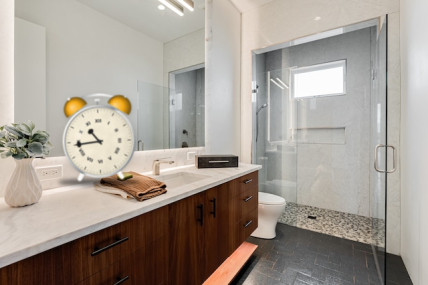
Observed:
10.44
